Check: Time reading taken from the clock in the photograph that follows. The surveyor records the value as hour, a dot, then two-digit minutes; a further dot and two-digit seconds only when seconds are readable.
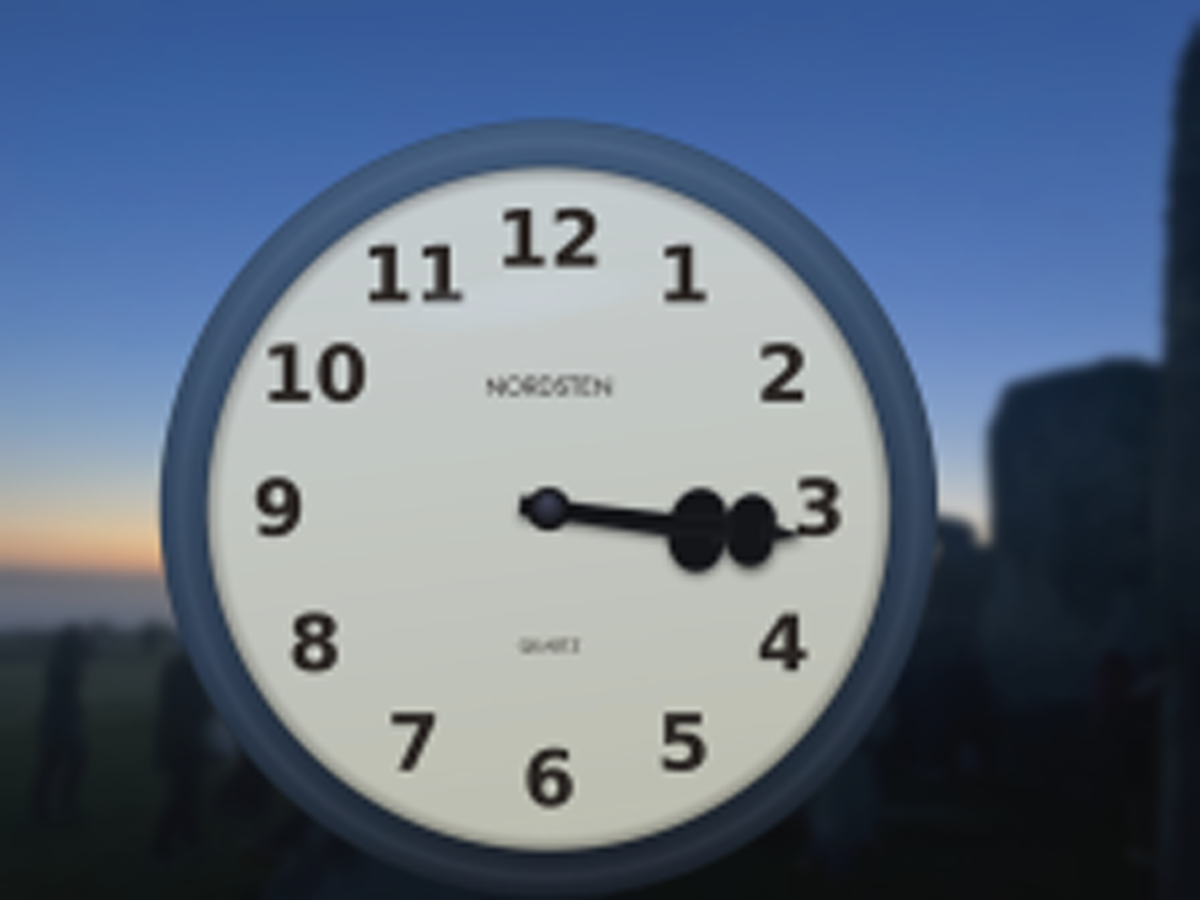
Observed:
3.16
